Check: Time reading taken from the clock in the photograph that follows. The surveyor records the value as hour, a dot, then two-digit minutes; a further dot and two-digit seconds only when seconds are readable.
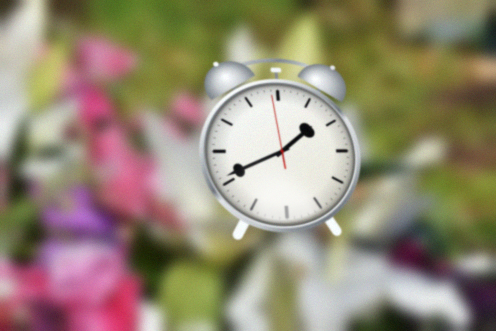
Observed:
1.40.59
